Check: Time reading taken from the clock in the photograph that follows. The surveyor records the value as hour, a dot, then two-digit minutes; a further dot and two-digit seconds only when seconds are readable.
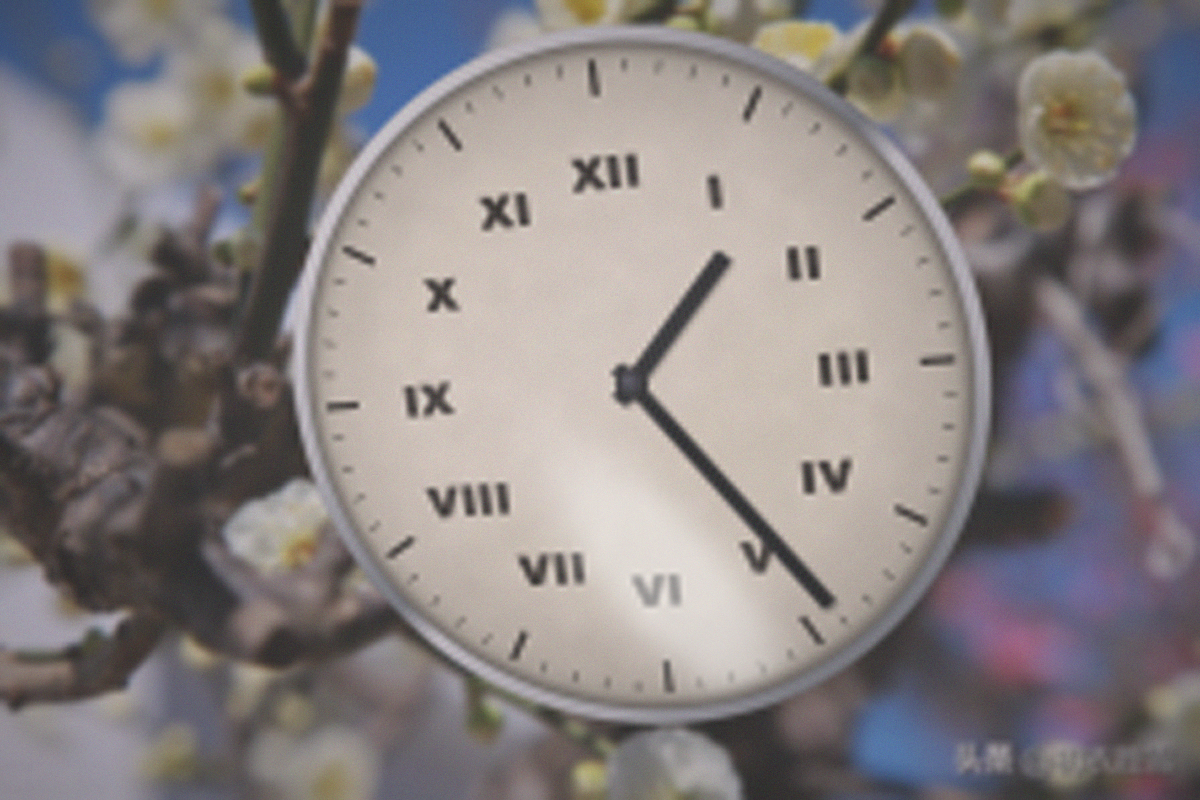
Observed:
1.24
